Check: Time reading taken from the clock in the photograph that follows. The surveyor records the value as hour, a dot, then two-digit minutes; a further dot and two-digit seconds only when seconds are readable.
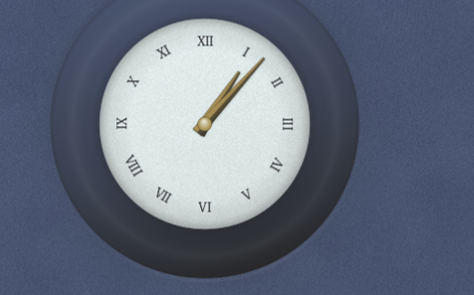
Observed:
1.07
